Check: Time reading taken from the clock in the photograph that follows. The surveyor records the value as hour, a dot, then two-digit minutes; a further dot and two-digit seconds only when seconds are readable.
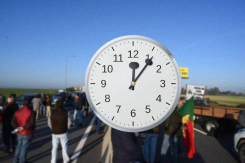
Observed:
12.06
